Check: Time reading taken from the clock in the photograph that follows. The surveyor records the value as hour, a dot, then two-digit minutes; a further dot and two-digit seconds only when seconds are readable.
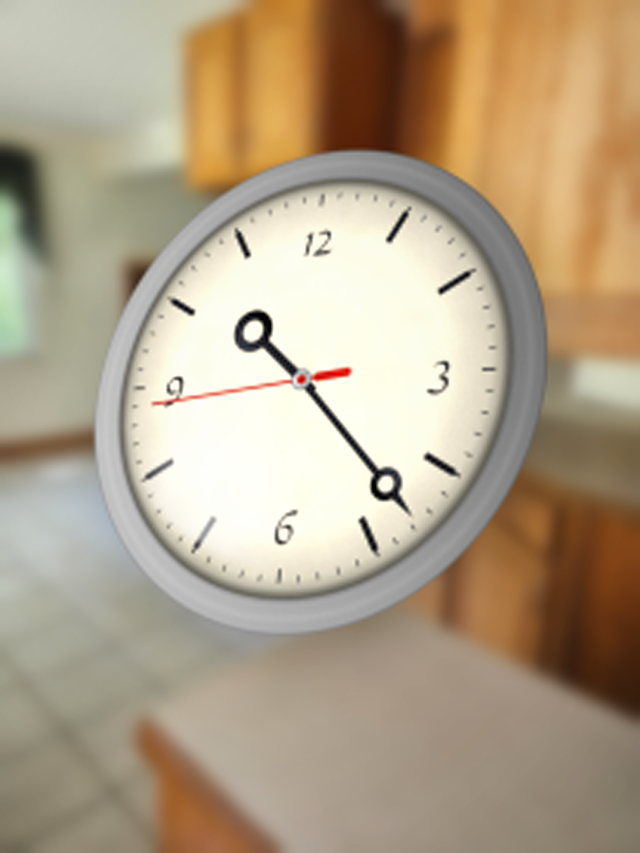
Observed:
10.22.44
